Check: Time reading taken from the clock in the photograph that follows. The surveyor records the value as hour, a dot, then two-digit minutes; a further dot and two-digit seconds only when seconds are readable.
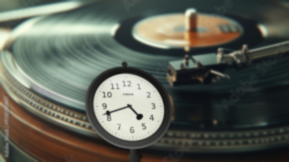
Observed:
4.42
